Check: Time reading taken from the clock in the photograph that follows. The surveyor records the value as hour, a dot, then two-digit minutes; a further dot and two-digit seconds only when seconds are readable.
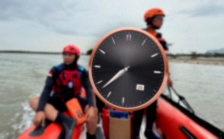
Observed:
7.38
